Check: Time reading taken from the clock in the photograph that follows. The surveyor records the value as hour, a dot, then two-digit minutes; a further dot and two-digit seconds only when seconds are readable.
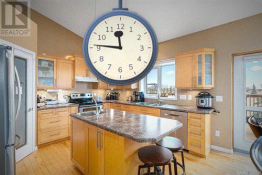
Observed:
11.46
